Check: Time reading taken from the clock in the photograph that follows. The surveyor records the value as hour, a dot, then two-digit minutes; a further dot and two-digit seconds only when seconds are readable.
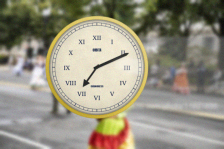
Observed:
7.11
